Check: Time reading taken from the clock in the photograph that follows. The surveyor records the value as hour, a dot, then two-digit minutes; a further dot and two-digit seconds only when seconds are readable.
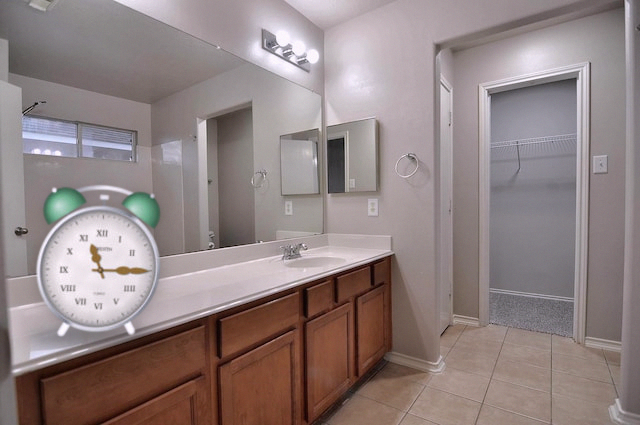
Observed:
11.15
